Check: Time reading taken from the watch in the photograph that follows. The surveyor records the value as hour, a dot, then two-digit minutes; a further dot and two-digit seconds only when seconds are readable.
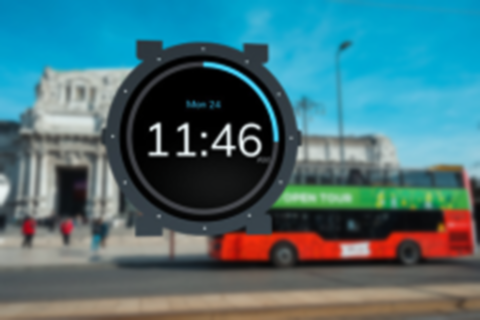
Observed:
11.46
